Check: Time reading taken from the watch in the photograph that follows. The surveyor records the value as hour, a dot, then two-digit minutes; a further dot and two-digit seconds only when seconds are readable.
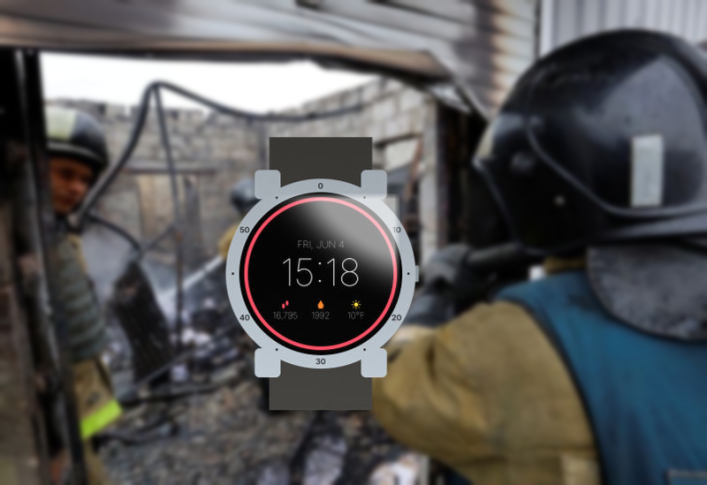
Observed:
15.18
